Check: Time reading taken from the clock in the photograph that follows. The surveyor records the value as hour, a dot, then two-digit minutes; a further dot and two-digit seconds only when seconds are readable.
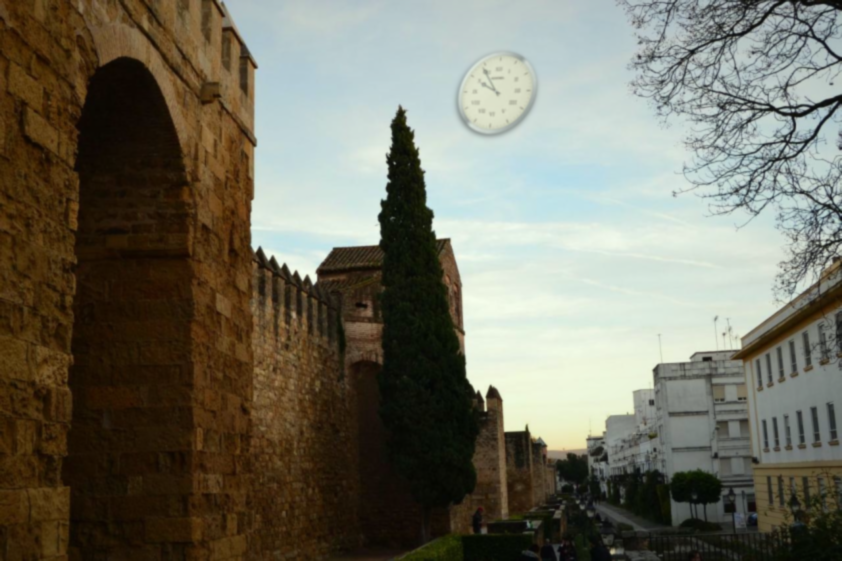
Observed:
9.54
